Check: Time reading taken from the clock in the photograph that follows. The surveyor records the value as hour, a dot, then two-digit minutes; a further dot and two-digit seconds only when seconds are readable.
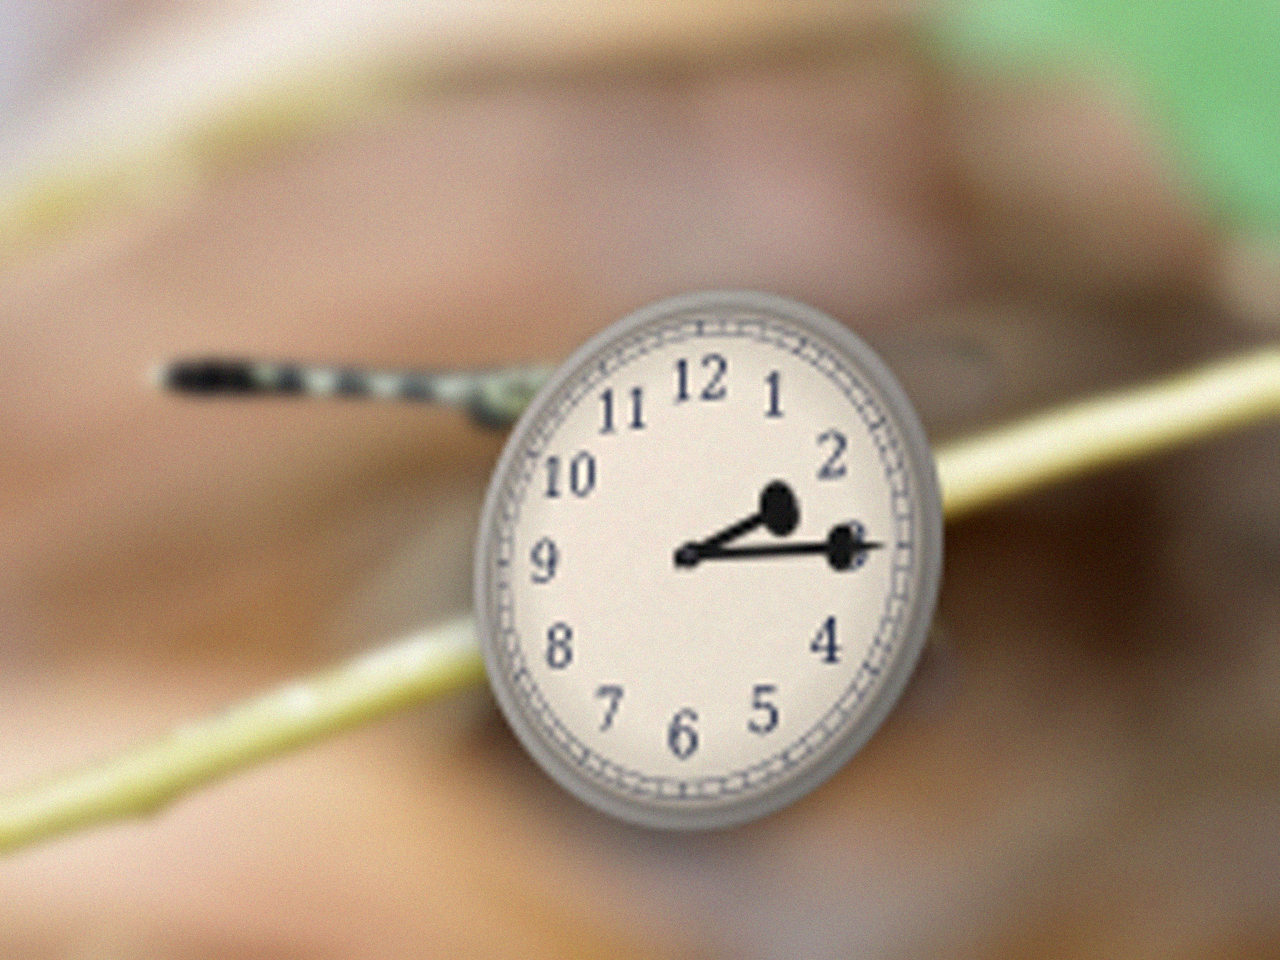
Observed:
2.15
